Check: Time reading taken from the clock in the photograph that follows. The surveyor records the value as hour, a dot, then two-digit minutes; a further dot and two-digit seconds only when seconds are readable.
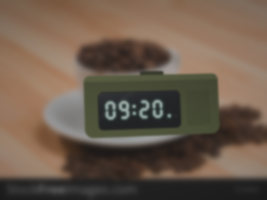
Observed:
9.20
